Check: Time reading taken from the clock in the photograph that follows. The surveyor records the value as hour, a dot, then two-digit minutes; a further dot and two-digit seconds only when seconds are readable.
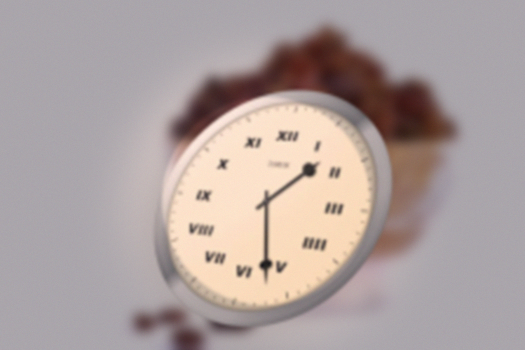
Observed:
1.27
